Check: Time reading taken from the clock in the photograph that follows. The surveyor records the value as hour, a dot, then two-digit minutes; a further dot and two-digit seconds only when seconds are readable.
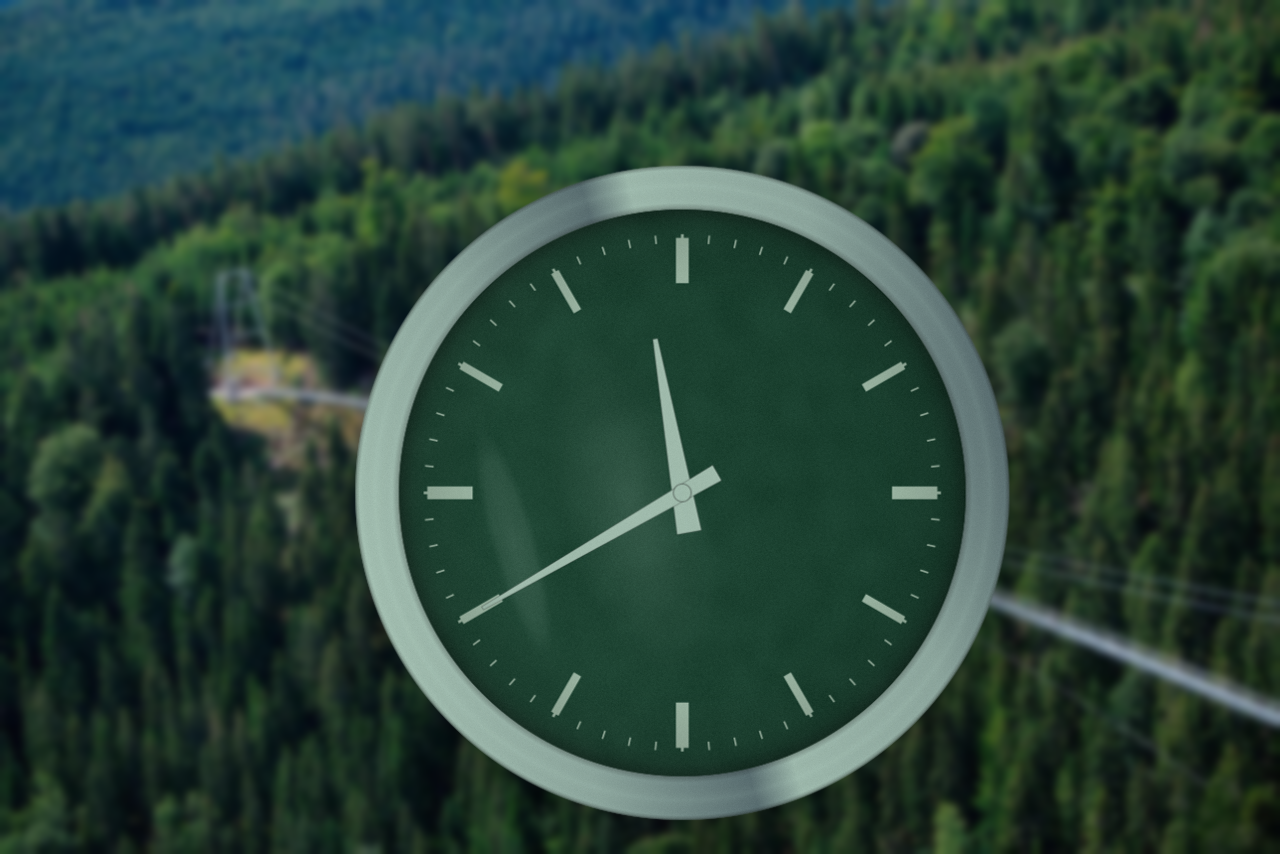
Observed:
11.40
